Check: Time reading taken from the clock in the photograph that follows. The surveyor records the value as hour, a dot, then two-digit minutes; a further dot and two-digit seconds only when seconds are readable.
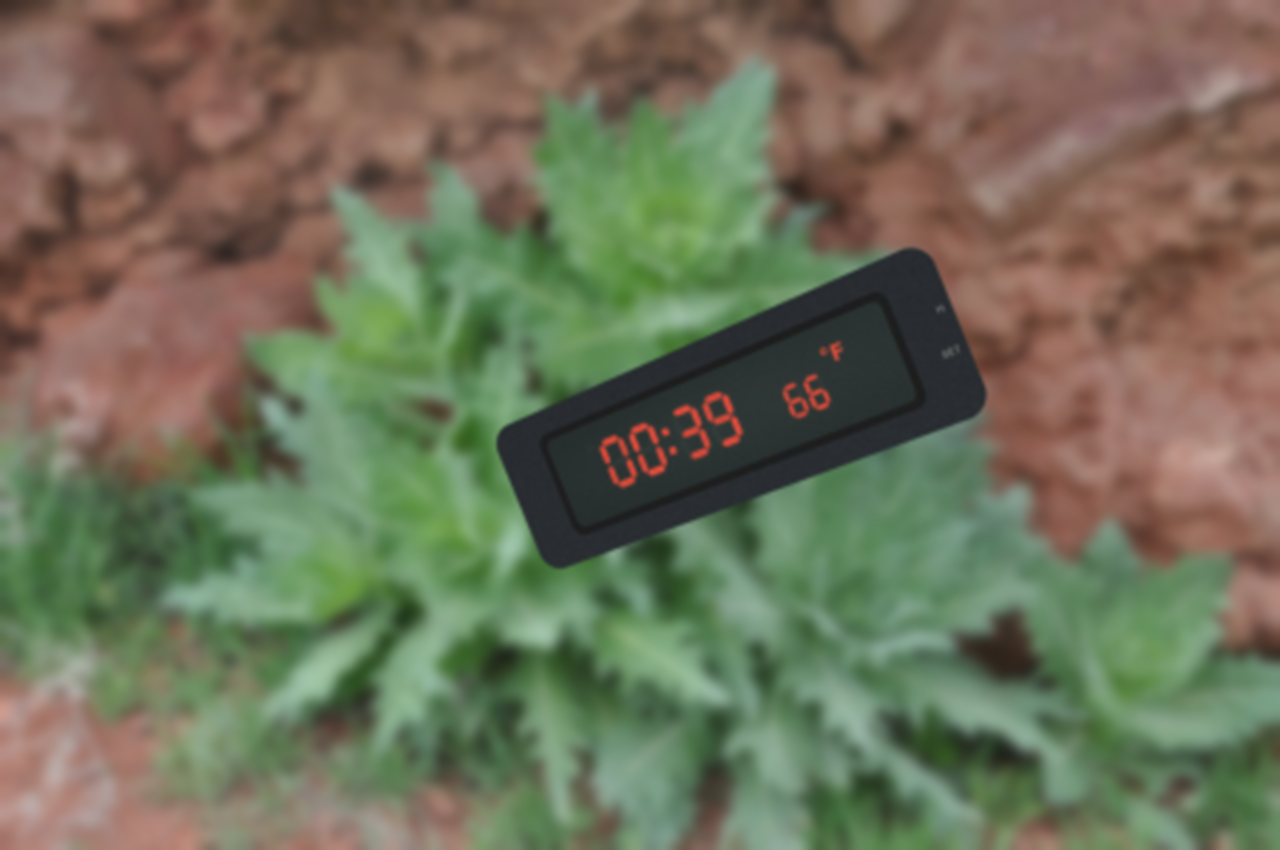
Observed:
0.39
